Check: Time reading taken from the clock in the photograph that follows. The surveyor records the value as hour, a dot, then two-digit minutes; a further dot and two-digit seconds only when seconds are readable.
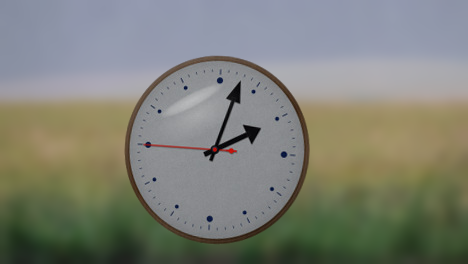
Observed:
2.02.45
